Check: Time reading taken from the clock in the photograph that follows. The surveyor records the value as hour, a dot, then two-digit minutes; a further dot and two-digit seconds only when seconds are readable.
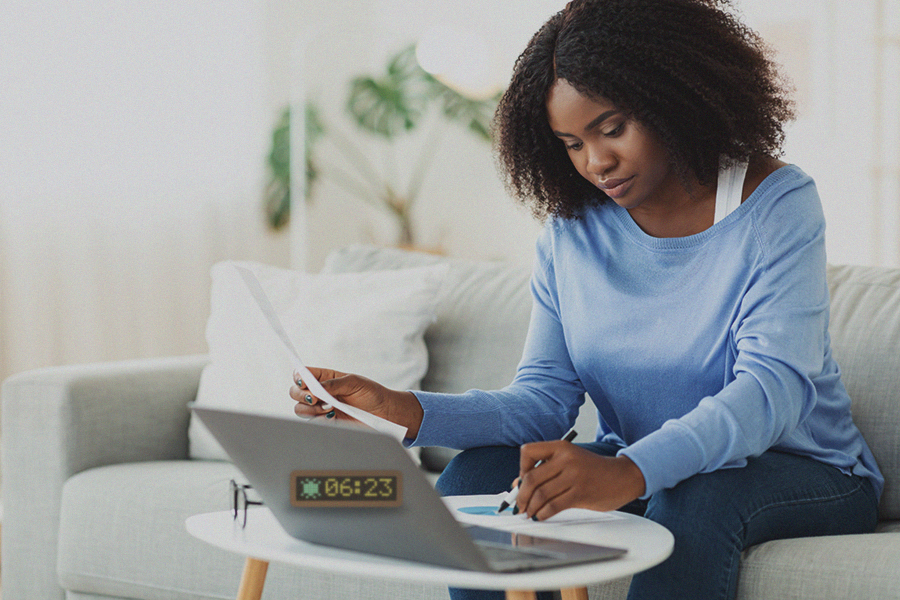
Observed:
6.23
